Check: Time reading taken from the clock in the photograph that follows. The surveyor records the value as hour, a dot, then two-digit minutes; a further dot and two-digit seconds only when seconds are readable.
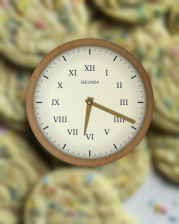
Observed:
6.19
